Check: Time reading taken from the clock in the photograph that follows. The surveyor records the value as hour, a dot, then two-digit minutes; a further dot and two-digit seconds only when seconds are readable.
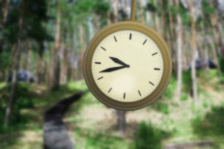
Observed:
9.42
